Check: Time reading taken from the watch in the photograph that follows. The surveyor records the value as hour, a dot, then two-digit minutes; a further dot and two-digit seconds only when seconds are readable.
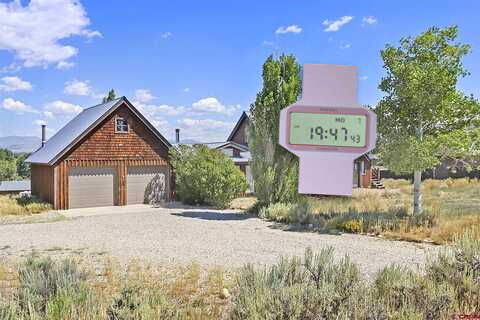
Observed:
19.47.43
